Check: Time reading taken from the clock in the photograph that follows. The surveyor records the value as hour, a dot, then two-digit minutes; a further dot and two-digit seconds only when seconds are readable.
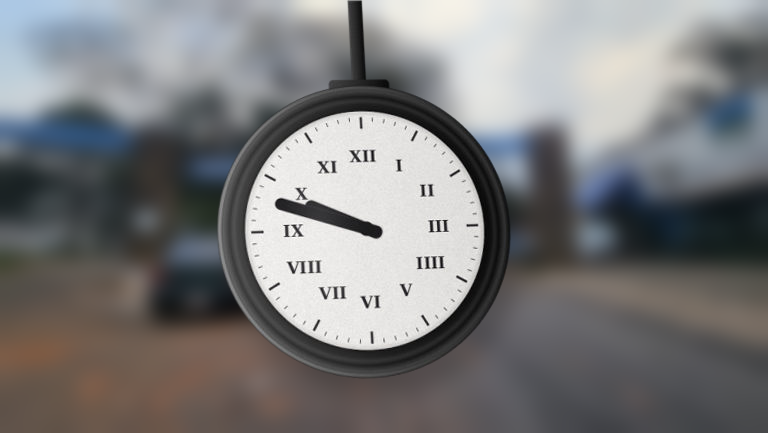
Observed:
9.48
